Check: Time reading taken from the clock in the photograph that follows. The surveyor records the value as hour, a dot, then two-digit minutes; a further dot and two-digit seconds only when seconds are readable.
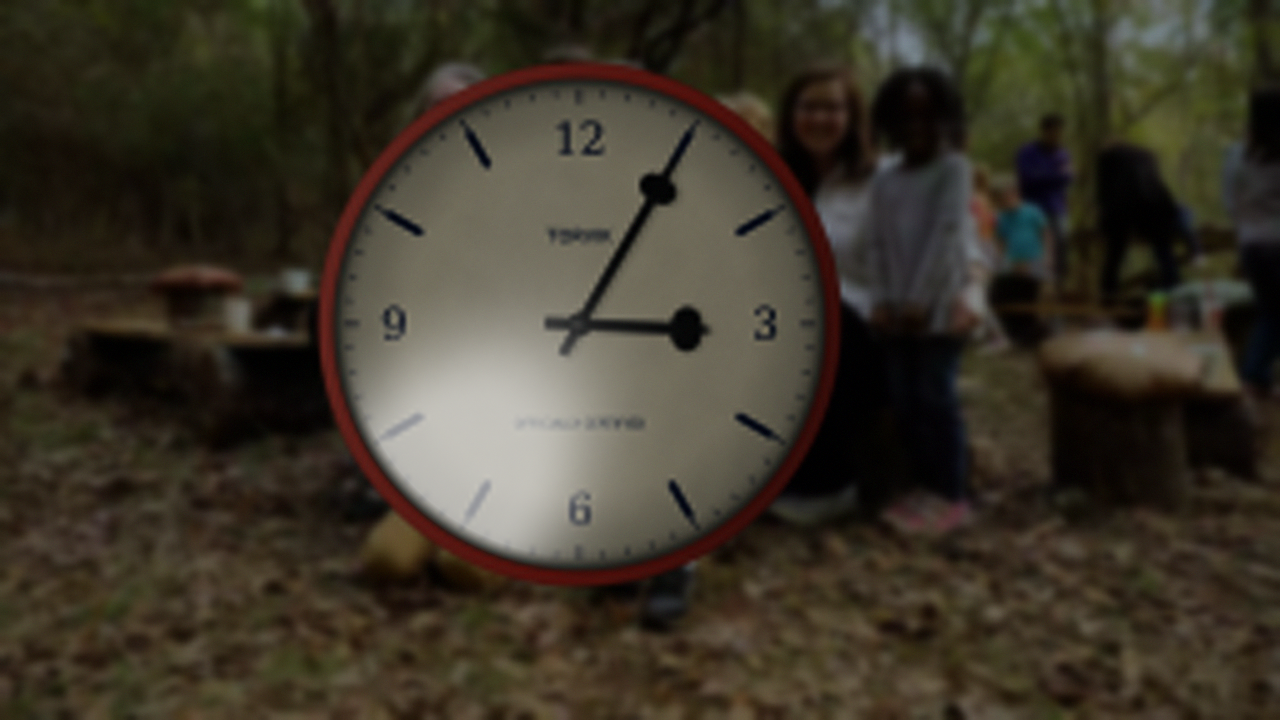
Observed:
3.05
